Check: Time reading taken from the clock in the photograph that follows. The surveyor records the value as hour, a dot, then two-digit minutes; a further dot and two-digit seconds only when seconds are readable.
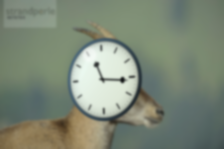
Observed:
11.16
